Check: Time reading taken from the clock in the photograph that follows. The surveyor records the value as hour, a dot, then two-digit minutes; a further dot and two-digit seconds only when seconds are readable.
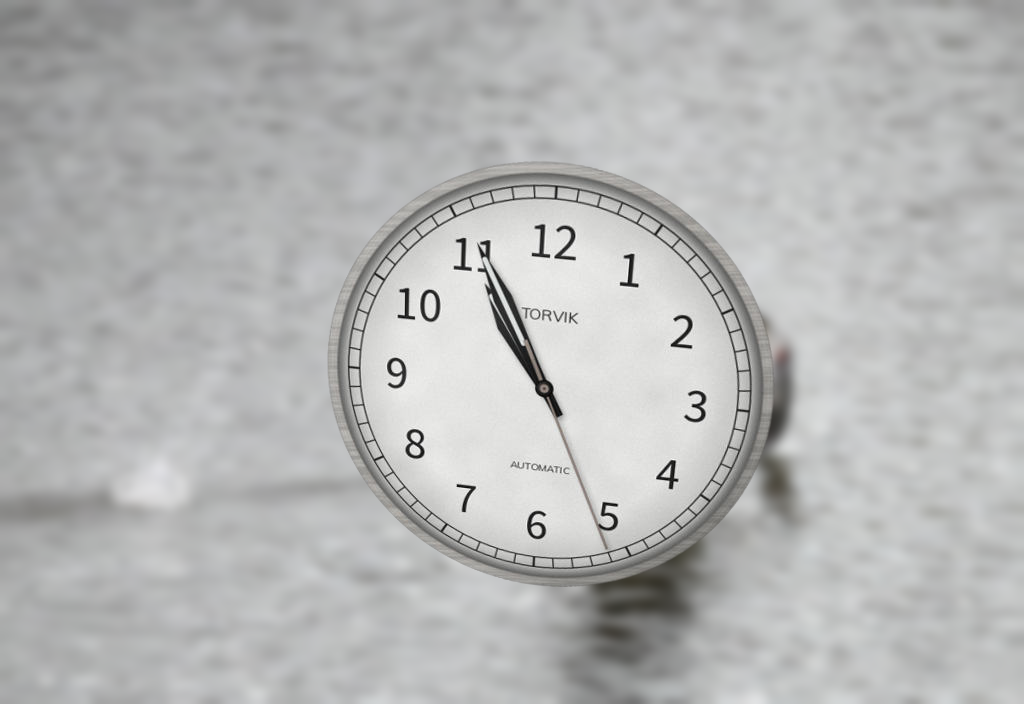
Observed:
10.55.26
